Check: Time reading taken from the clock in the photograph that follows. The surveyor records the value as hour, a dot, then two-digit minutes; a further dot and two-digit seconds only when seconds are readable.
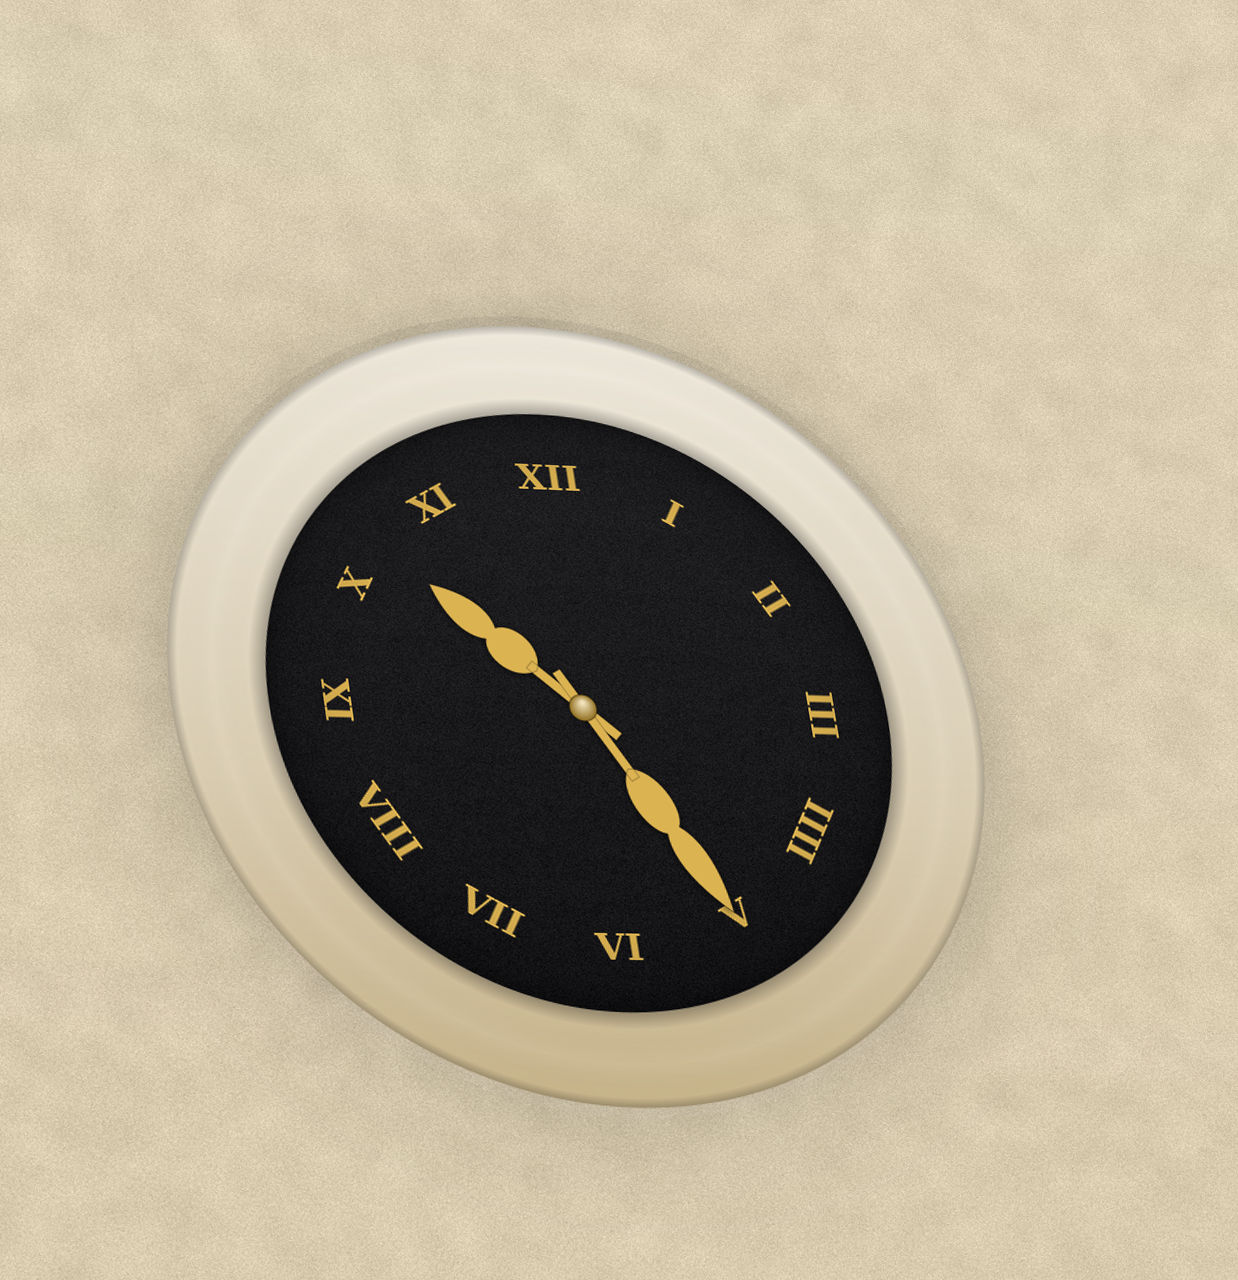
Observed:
10.25
